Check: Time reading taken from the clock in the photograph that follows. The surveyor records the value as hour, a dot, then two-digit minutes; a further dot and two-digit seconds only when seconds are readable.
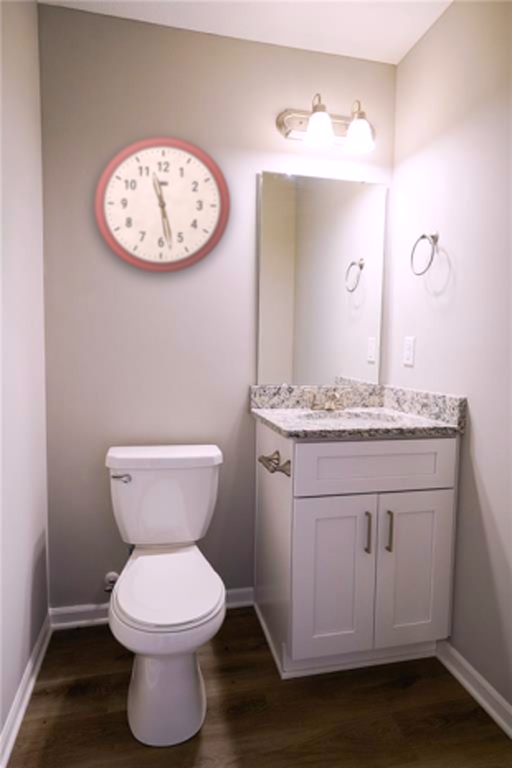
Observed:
11.28
